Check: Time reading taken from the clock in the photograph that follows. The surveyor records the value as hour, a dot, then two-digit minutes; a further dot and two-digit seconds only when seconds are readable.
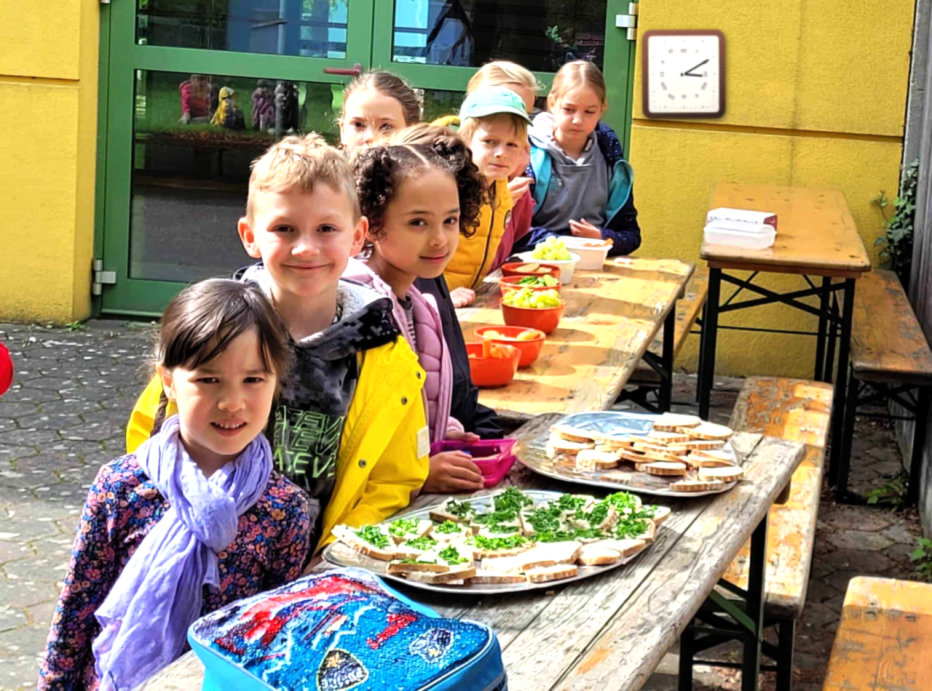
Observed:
3.10
